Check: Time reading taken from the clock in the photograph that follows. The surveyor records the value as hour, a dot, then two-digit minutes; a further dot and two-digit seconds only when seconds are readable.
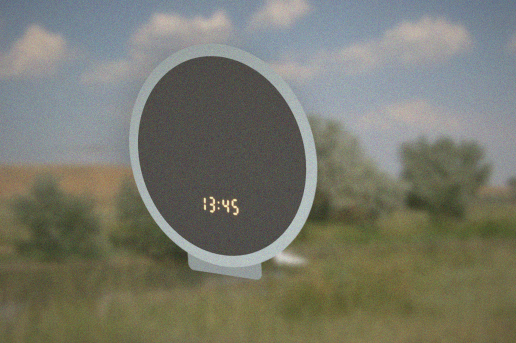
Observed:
13.45
